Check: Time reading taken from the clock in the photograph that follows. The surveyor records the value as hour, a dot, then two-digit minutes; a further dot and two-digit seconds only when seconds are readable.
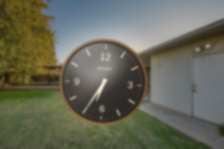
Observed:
6.35
